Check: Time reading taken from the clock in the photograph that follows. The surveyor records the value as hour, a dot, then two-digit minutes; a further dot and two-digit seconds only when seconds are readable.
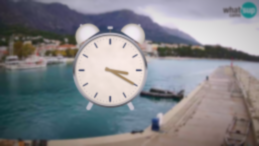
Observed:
3.20
